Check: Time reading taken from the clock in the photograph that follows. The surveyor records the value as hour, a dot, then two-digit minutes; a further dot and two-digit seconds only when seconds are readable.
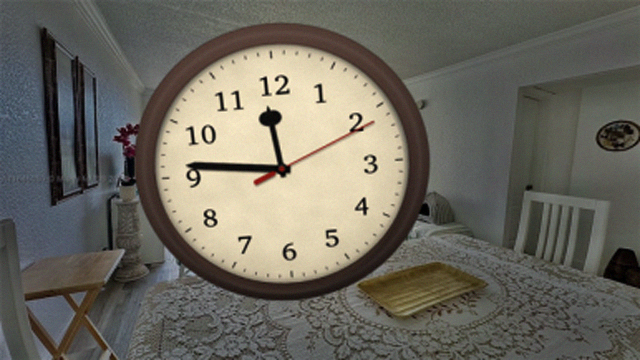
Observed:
11.46.11
